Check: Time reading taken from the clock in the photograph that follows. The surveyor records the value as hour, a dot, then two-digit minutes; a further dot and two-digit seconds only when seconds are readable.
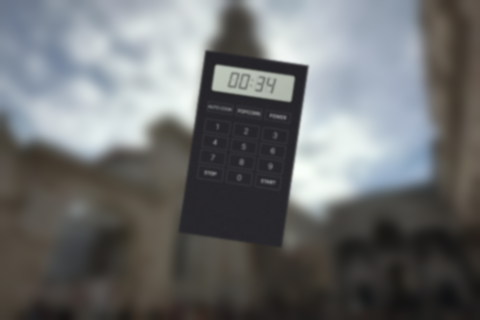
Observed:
0.34
